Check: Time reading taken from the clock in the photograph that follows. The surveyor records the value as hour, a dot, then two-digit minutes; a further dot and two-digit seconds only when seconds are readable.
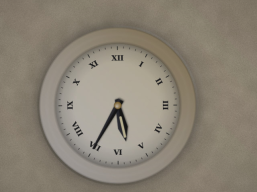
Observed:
5.35
